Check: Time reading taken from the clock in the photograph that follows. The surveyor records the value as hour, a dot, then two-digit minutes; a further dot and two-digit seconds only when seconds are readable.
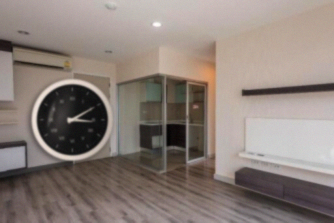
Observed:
3.10
